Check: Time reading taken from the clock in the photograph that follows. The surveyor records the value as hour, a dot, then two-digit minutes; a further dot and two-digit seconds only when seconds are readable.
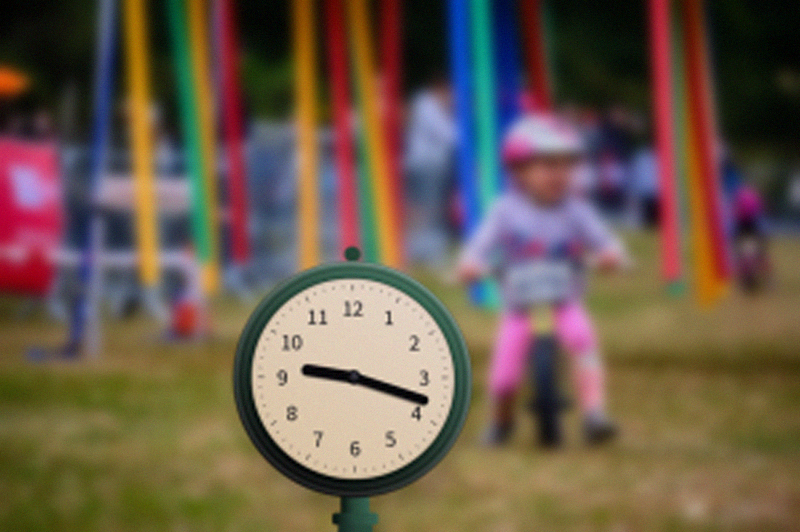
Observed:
9.18
